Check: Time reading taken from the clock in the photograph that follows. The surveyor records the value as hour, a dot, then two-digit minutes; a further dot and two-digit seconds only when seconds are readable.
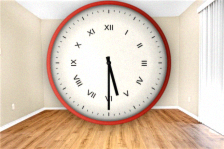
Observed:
5.30
